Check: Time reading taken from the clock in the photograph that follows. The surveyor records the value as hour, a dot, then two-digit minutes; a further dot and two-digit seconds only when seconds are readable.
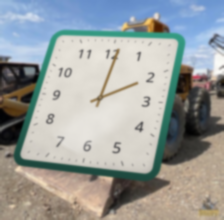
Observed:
2.01
